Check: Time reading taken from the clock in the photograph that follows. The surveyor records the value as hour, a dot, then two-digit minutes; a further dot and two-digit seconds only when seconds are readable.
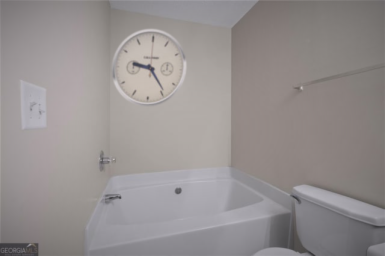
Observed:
9.24
